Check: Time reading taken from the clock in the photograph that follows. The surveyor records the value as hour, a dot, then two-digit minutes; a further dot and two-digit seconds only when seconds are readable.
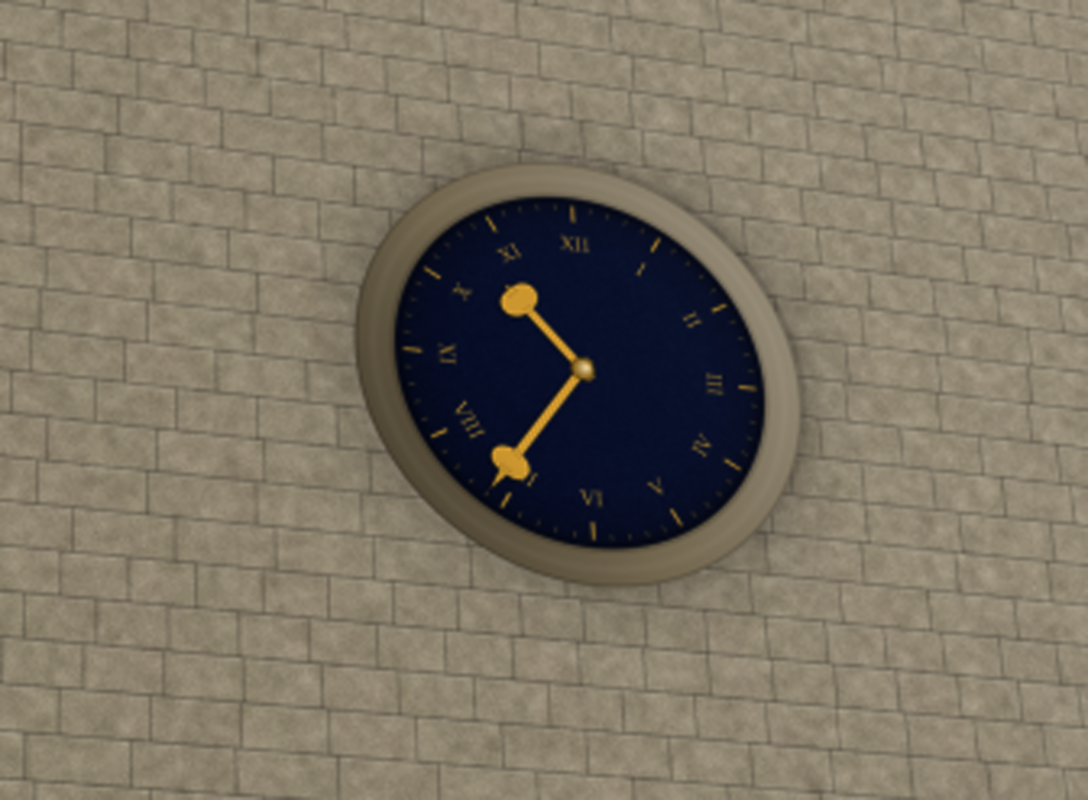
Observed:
10.36
